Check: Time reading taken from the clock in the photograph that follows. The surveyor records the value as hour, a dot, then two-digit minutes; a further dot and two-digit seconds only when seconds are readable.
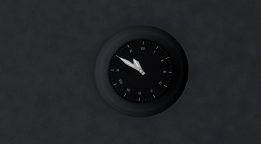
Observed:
10.50
